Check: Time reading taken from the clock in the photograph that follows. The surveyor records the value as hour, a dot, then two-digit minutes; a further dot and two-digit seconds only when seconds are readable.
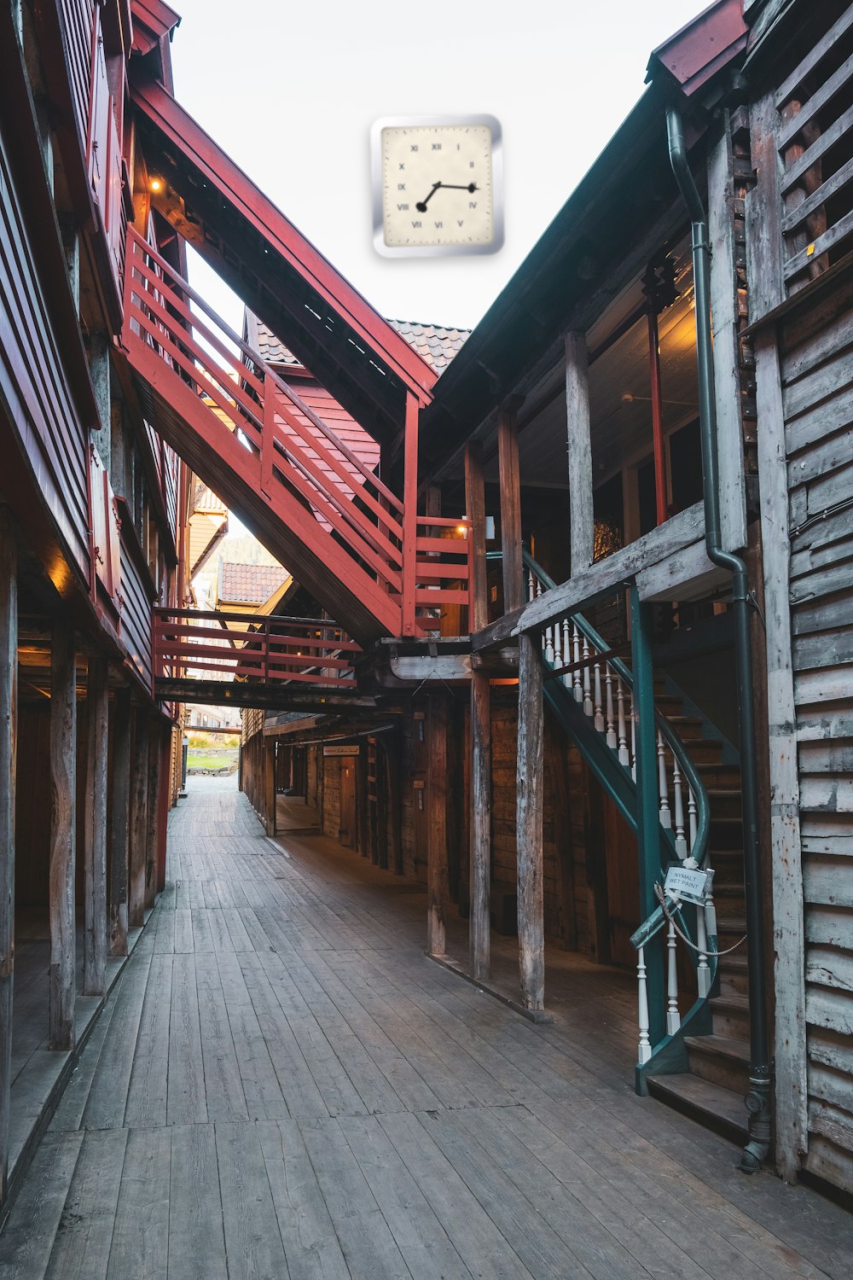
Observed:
7.16
